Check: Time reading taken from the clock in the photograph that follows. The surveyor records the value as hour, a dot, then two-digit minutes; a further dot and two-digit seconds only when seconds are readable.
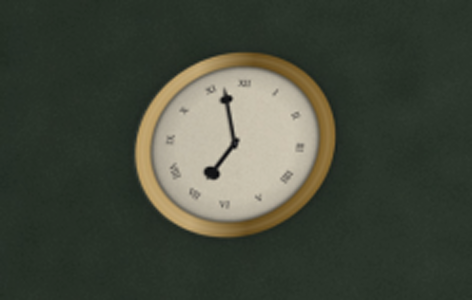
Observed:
6.57
